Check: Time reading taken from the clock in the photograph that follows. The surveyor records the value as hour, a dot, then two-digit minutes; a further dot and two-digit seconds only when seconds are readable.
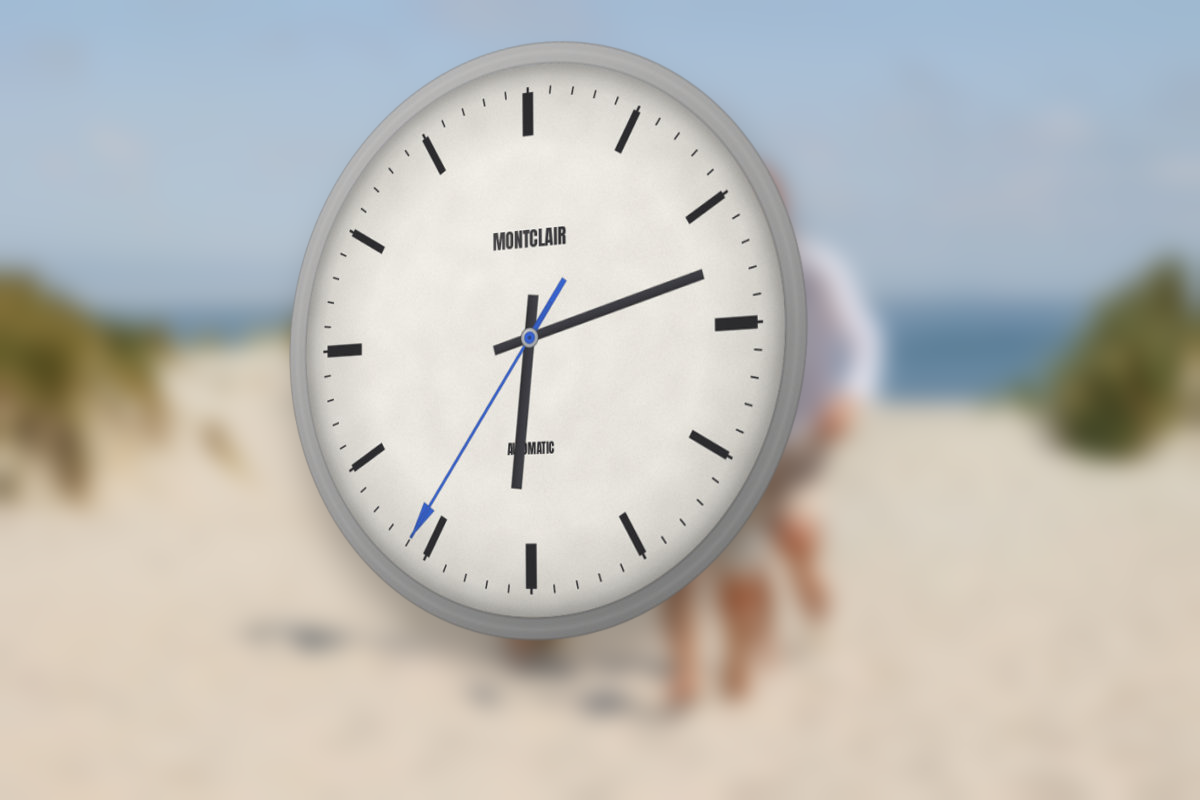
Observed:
6.12.36
